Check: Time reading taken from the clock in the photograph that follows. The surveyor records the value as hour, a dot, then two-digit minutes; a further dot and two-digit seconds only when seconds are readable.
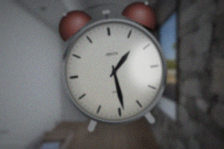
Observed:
1.29
